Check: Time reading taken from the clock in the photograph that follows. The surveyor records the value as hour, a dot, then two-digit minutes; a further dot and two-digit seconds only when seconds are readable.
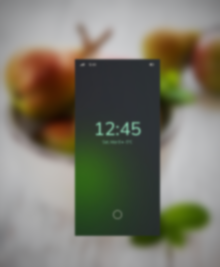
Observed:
12.45
